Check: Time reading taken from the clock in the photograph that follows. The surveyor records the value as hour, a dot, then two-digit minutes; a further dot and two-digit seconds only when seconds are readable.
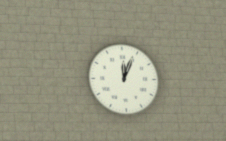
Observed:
12.04
